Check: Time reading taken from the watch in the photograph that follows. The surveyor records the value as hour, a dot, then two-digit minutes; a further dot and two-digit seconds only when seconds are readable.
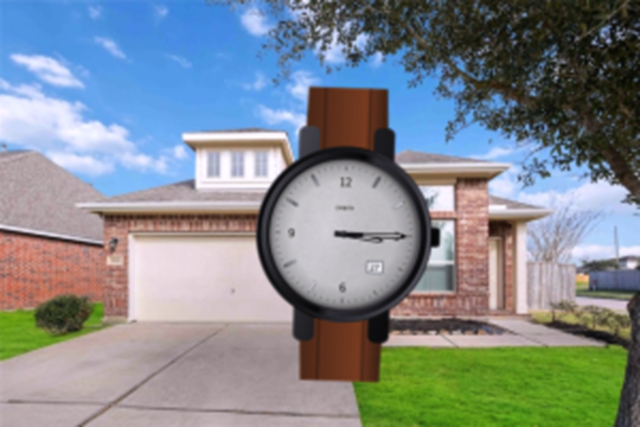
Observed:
3.15
